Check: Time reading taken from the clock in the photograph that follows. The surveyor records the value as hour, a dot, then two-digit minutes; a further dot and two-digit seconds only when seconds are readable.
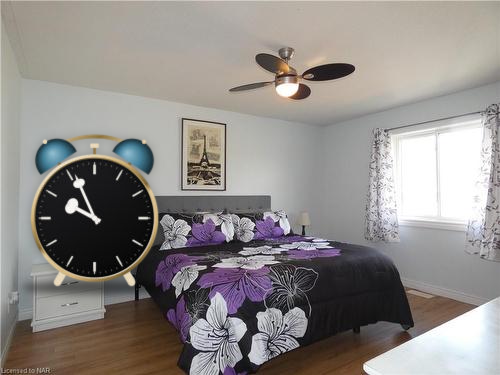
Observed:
9.56
